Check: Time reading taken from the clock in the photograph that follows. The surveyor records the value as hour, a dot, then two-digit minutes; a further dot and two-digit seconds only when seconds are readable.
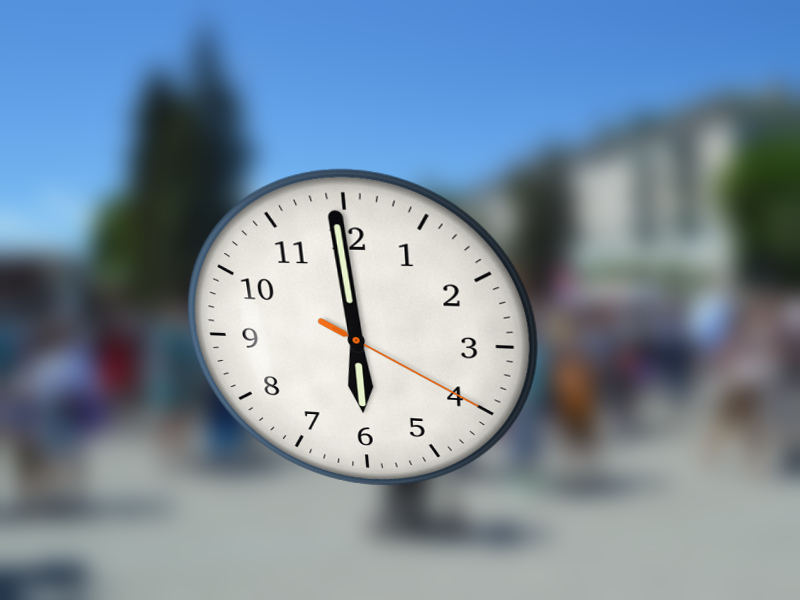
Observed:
5.59.20
